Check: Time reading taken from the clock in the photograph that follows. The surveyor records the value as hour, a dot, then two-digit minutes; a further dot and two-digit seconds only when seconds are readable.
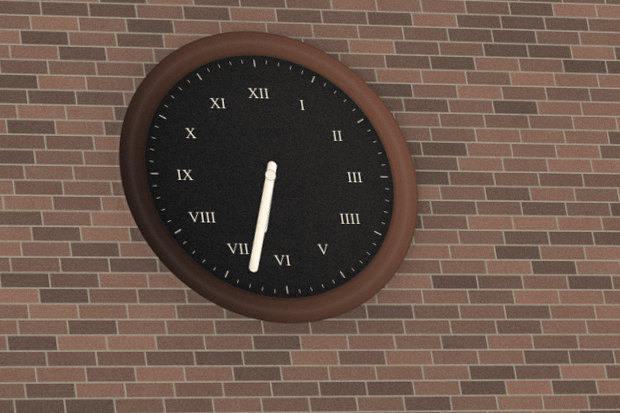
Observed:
6.33
